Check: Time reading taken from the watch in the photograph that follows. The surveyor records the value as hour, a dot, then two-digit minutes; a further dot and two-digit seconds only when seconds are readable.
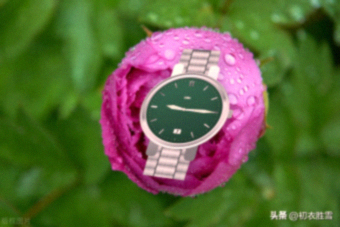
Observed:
9.15
